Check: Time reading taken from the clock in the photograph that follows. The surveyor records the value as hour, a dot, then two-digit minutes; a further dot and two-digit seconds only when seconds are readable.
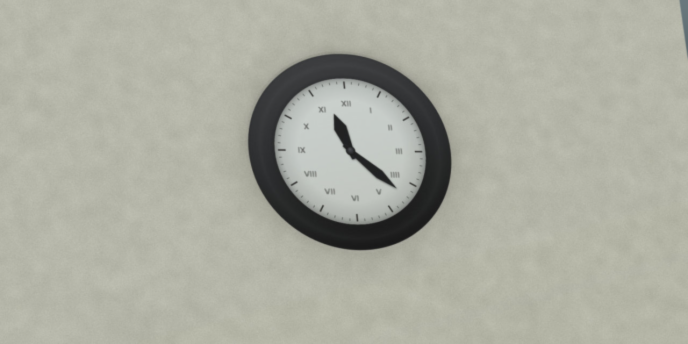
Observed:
11.22
